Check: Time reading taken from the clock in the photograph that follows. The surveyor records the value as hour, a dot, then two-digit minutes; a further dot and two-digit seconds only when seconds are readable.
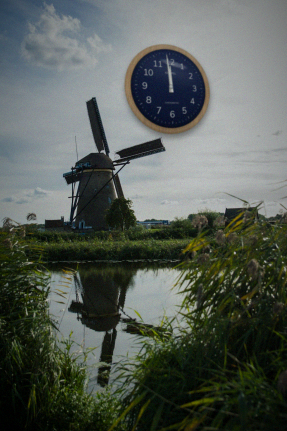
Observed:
11.59
